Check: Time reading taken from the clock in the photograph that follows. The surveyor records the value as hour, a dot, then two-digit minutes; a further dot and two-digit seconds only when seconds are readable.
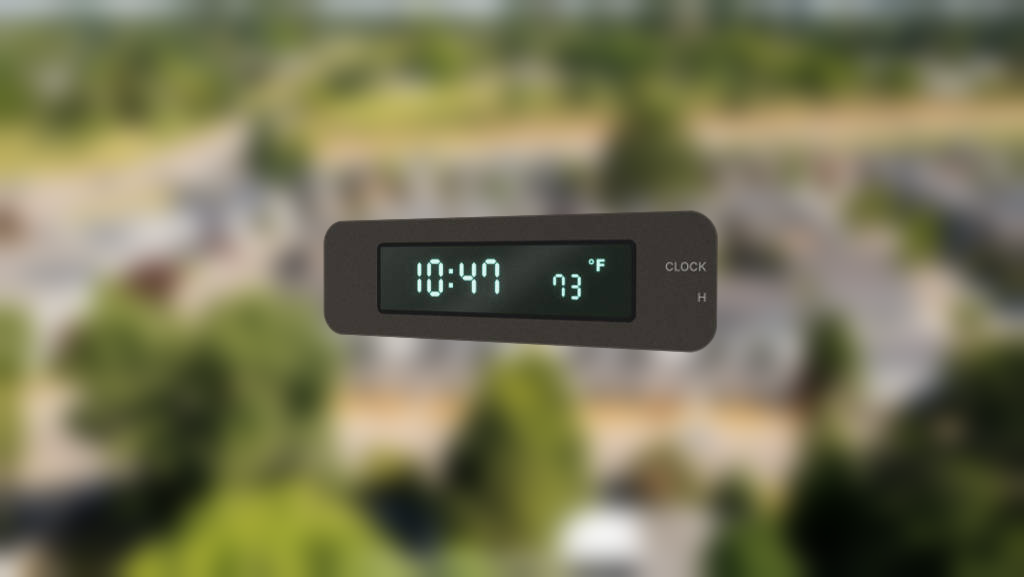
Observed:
10.47
